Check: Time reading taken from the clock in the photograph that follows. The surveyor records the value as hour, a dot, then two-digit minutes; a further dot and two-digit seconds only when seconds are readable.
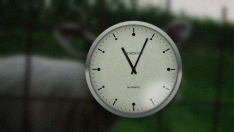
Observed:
11.04
